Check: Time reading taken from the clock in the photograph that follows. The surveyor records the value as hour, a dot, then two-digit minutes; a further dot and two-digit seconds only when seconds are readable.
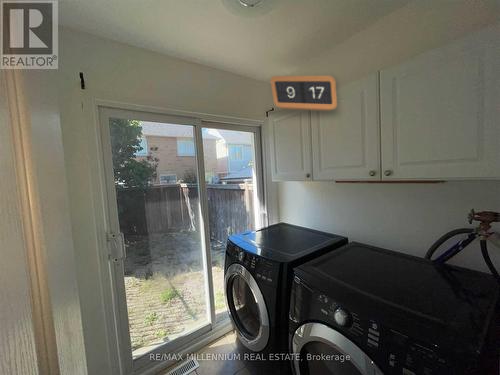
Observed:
9.17
